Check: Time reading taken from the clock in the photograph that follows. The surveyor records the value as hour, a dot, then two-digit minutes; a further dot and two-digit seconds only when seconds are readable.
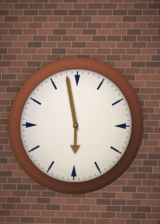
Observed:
5.58
